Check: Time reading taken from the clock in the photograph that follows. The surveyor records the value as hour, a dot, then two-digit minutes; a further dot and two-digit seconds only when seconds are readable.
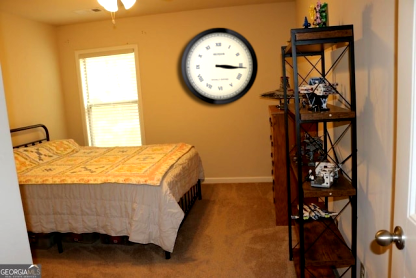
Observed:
3.16
